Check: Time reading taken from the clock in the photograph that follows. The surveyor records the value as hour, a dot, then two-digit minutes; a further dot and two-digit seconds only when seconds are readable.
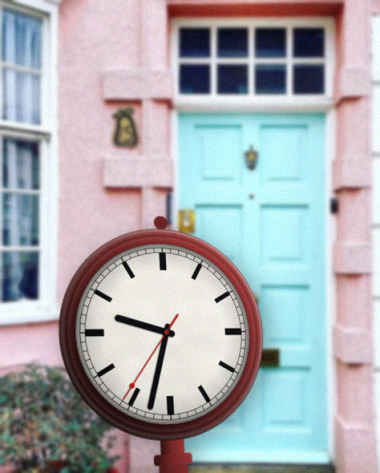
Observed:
9.32.36
